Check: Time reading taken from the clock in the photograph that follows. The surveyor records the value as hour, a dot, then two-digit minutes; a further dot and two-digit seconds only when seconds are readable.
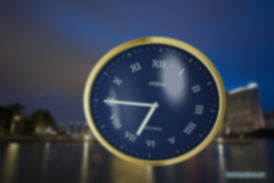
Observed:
6.45
